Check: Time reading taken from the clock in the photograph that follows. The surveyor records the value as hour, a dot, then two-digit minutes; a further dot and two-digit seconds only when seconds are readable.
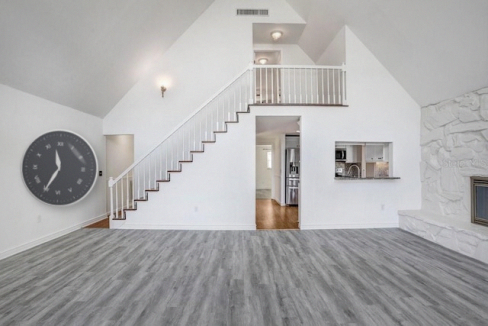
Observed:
11.35
